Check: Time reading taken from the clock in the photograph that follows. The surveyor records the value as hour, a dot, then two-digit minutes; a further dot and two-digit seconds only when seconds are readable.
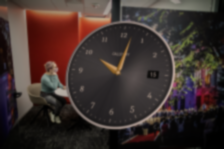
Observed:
10.02
